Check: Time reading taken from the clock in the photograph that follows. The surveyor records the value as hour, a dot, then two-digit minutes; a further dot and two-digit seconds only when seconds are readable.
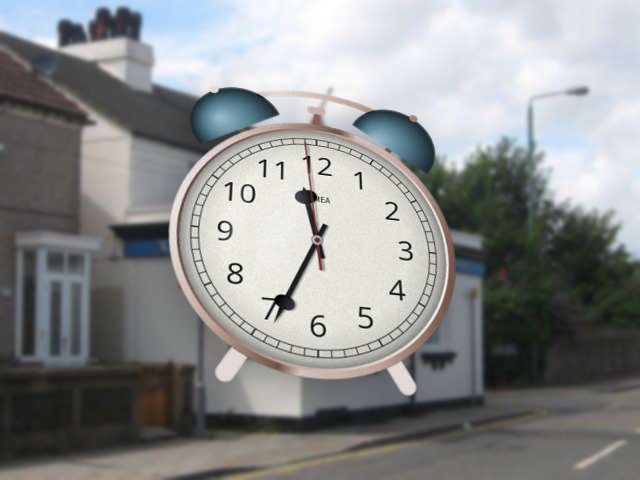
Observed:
11.33.59
